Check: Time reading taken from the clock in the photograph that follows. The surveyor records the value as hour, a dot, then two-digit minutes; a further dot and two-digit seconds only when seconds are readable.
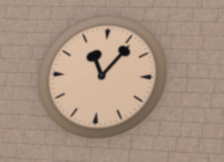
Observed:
11.06
